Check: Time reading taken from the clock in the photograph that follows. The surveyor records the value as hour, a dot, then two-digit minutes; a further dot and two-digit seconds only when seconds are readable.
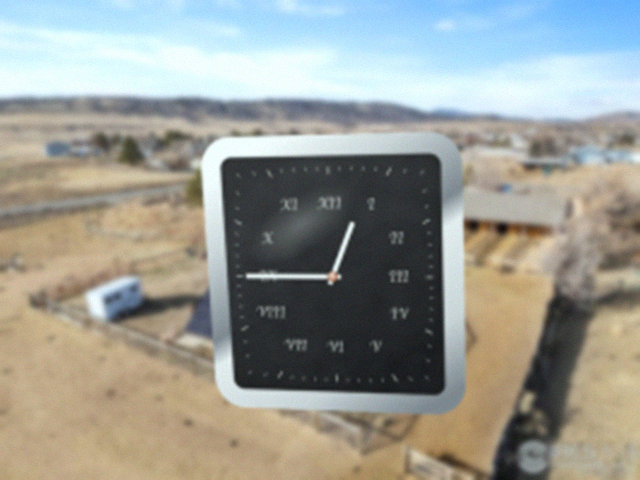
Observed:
12.45
